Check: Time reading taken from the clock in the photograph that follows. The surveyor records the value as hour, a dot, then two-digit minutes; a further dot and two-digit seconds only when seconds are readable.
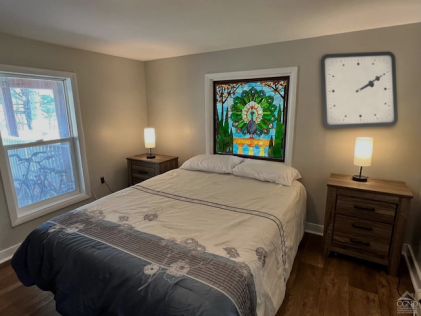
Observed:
2.10
